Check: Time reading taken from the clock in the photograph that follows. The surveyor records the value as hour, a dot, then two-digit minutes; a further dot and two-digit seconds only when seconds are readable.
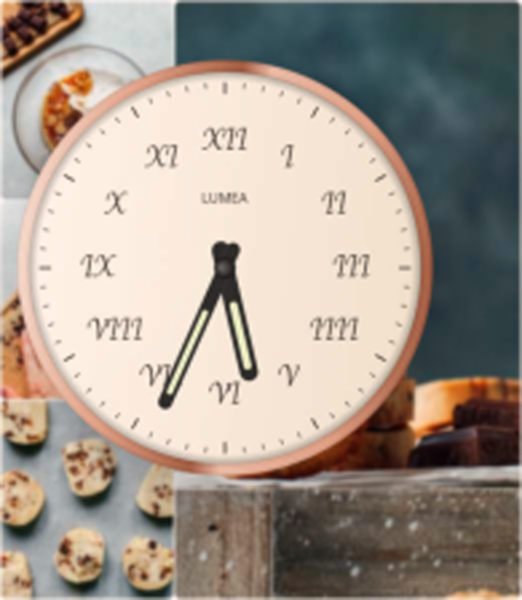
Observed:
5.34
